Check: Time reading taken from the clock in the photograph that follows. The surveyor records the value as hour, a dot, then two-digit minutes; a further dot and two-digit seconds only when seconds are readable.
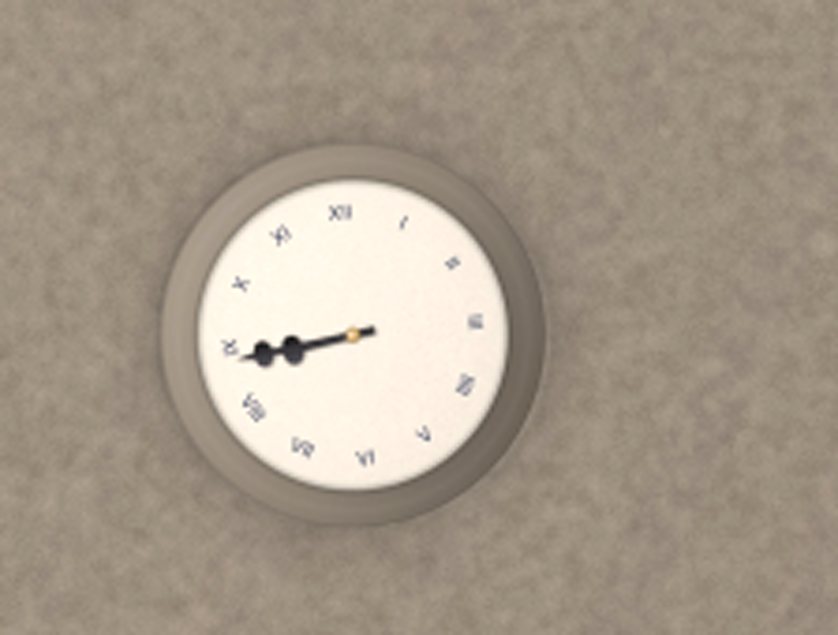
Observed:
8.44
